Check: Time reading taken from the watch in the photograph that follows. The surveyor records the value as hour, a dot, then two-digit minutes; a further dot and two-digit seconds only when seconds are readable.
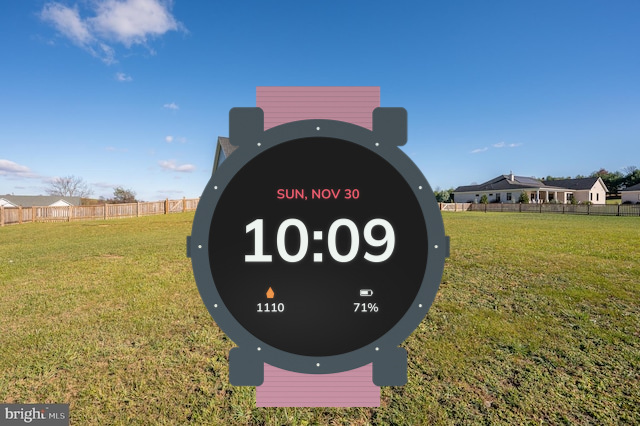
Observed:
10.09
